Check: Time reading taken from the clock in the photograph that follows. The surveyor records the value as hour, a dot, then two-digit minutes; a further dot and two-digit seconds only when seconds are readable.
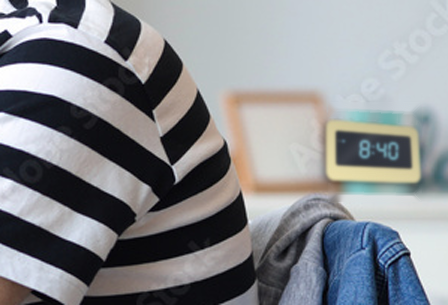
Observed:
8.40
